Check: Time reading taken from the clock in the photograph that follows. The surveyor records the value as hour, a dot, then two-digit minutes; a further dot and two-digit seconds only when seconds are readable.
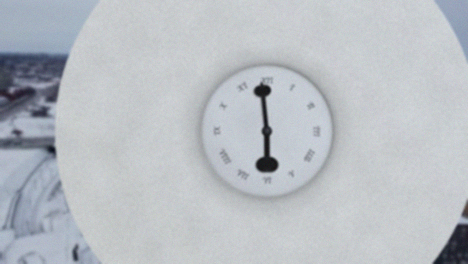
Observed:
5.59
